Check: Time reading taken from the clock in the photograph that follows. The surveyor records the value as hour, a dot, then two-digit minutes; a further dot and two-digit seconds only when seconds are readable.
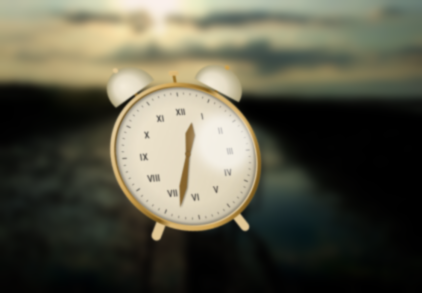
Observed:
12.33
